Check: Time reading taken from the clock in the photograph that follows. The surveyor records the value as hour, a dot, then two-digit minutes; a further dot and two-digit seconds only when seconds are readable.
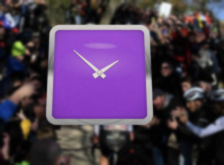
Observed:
1.52
